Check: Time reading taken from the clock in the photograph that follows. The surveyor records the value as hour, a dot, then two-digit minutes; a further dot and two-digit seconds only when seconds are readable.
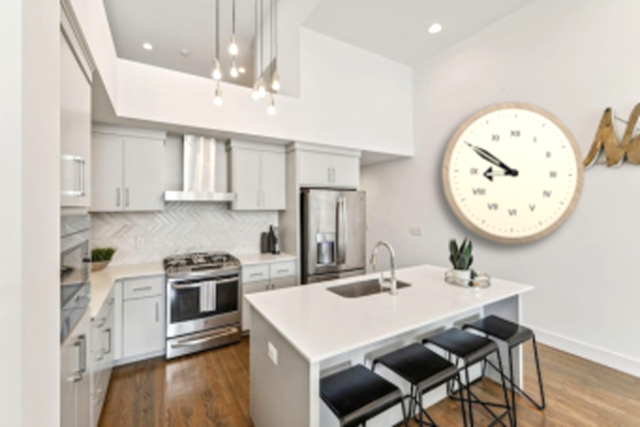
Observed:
8.50
